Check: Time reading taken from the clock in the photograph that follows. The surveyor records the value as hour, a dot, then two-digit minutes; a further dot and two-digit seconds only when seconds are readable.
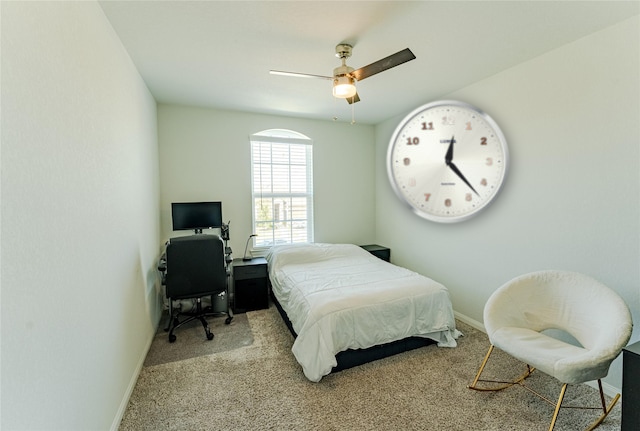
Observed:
12.23
